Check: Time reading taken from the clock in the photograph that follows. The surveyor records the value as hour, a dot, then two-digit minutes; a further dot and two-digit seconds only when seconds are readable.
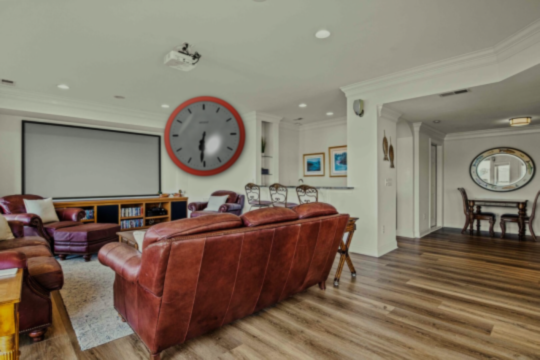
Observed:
6.31
